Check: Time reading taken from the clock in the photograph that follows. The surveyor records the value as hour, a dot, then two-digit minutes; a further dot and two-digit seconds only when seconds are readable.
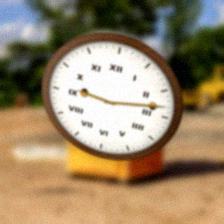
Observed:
9.13
